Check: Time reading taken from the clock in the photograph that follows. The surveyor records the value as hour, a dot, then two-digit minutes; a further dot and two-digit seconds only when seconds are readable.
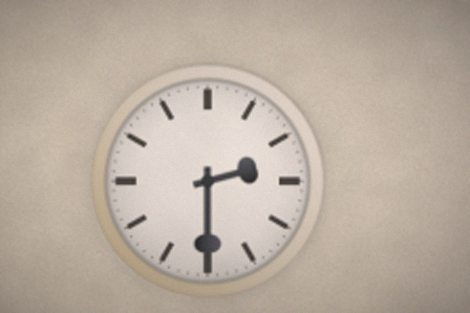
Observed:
2.30
